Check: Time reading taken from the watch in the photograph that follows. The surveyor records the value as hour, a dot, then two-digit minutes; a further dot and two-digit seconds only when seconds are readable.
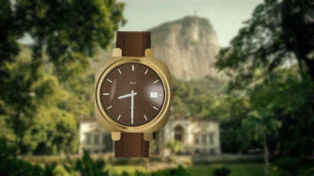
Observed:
8.30
